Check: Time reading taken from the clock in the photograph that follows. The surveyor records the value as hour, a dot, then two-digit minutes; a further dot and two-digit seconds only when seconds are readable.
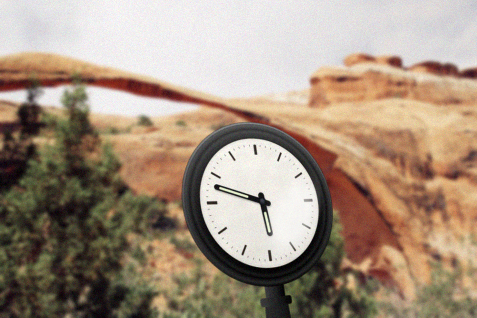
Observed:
5.48
